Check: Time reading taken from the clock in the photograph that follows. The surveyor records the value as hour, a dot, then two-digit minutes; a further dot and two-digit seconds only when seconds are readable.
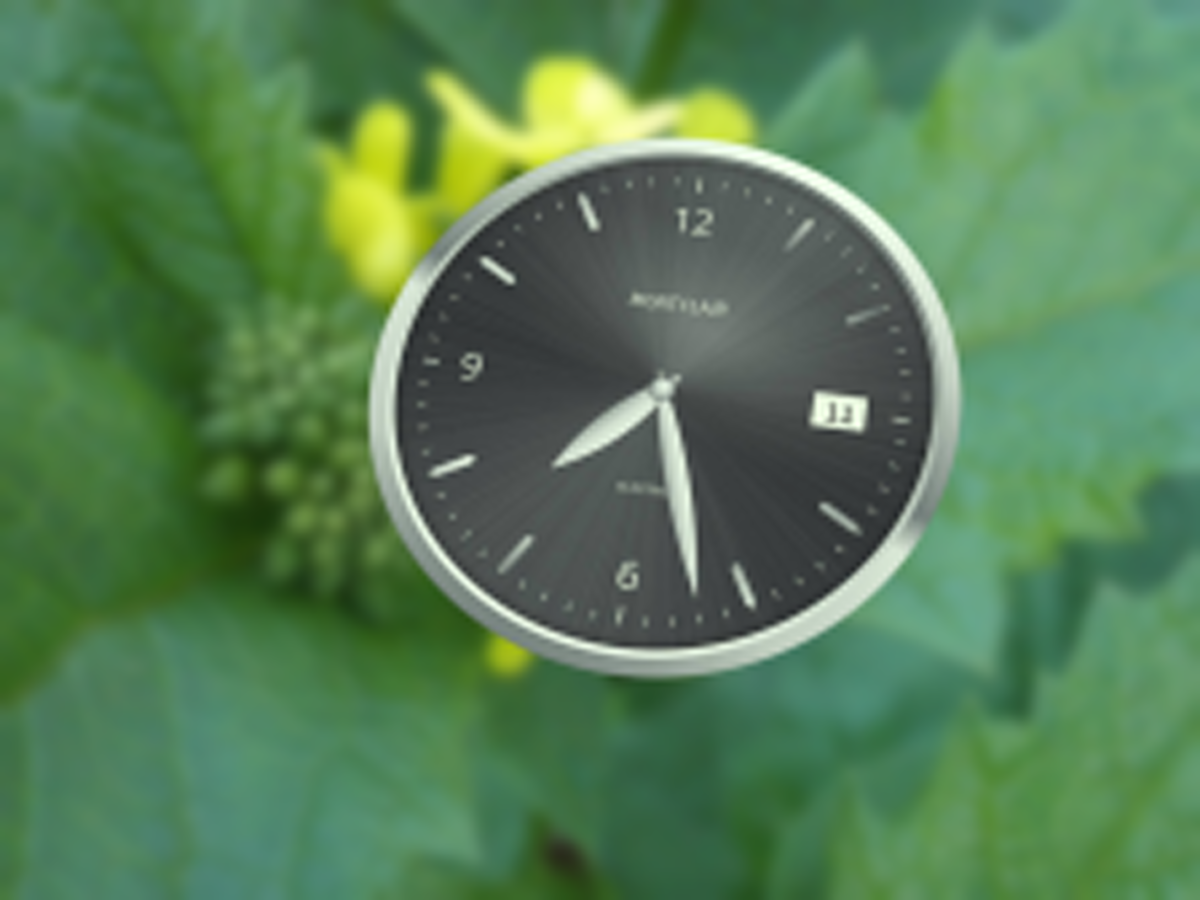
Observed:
7.27
